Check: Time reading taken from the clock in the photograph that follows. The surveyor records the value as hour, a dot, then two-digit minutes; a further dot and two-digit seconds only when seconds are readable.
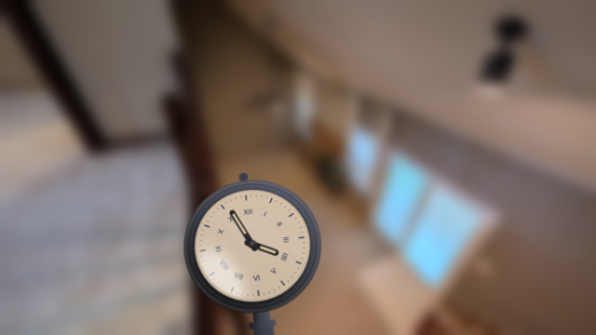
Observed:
3.56
